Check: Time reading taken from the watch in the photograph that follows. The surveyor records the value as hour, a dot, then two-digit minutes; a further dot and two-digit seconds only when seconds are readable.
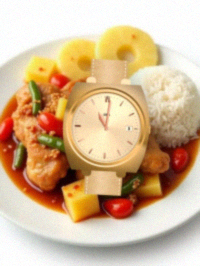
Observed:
11.01
